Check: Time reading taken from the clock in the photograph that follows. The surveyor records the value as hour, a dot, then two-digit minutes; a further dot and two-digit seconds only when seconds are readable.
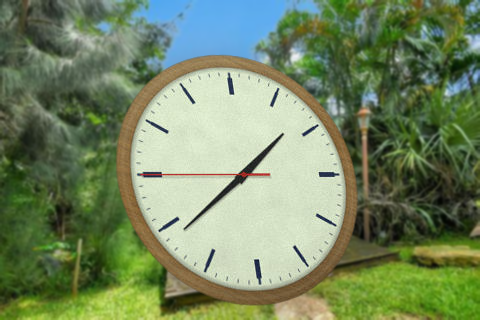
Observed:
1.38.45
